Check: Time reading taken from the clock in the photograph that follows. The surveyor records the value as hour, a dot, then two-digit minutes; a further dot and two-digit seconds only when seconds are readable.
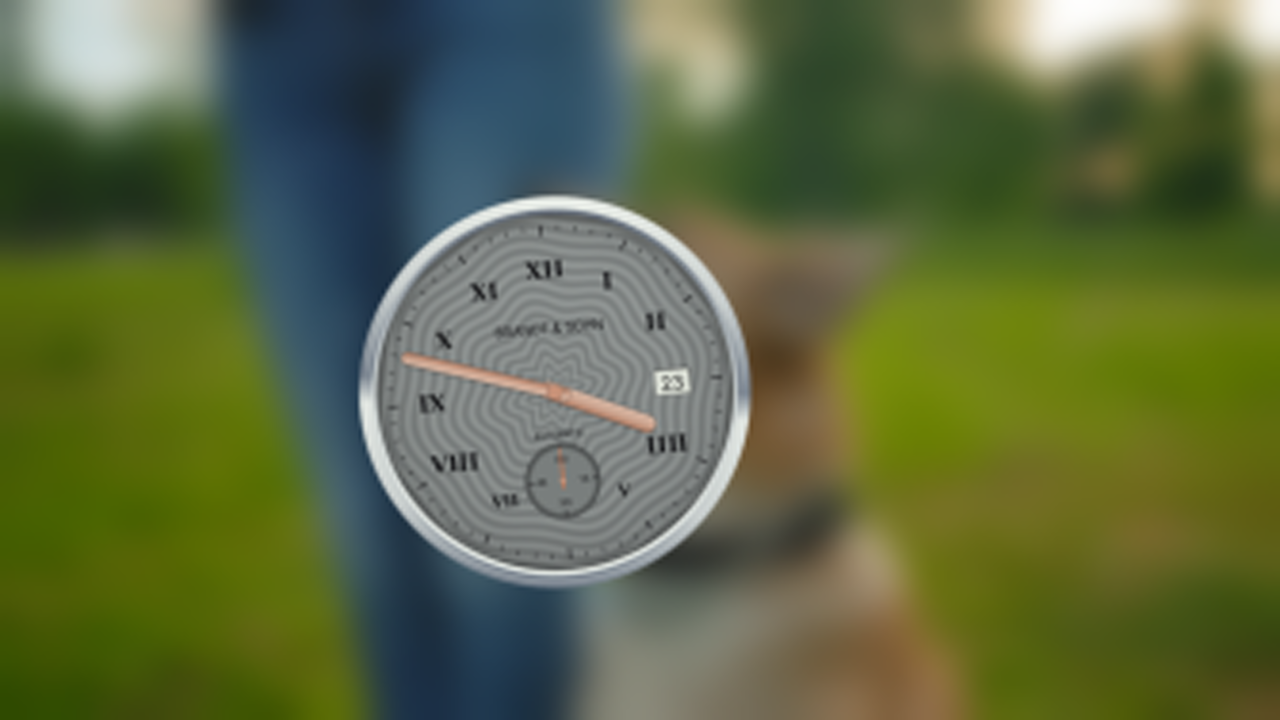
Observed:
3.48
